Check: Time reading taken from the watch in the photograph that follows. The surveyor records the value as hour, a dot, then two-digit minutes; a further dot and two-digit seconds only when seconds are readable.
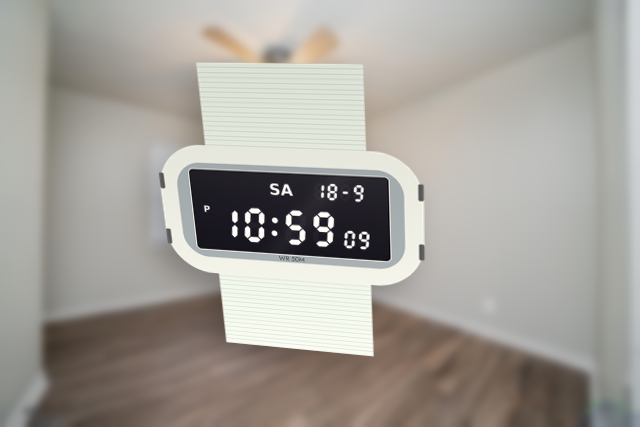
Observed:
10.59.09
